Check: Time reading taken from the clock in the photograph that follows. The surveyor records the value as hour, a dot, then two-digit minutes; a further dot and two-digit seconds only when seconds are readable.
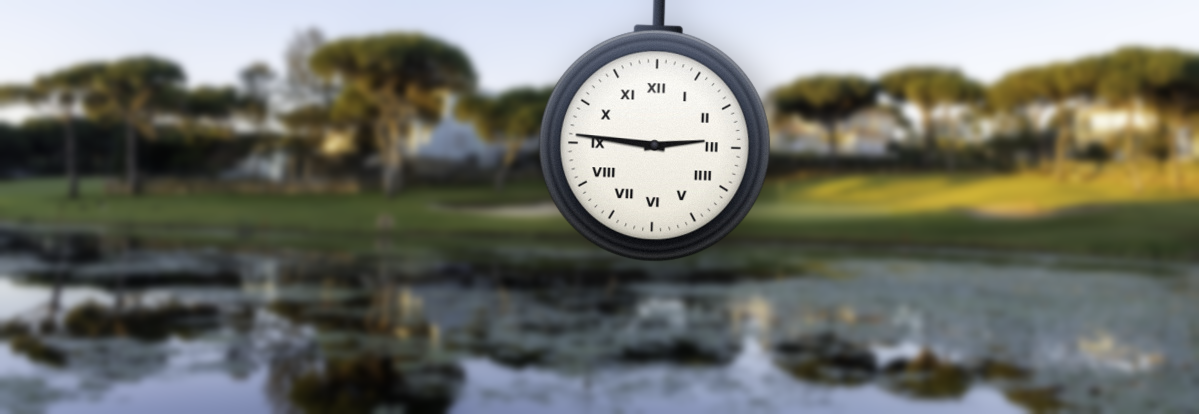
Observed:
2.46
